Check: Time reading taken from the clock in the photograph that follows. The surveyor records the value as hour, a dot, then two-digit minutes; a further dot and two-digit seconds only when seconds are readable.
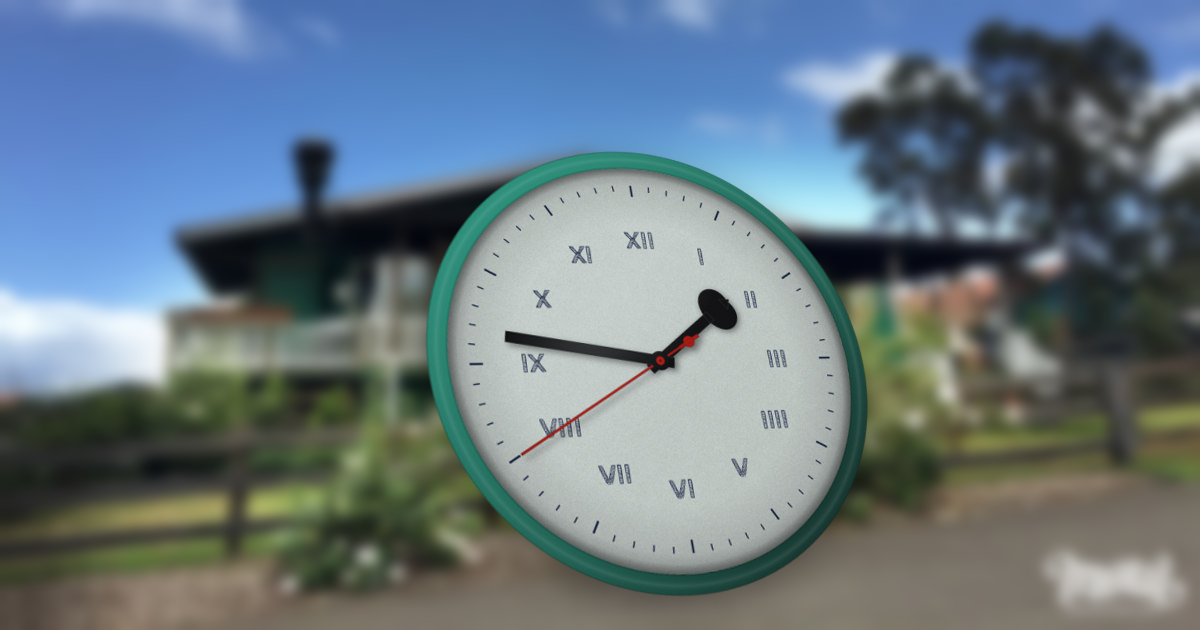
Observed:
1.46.40
